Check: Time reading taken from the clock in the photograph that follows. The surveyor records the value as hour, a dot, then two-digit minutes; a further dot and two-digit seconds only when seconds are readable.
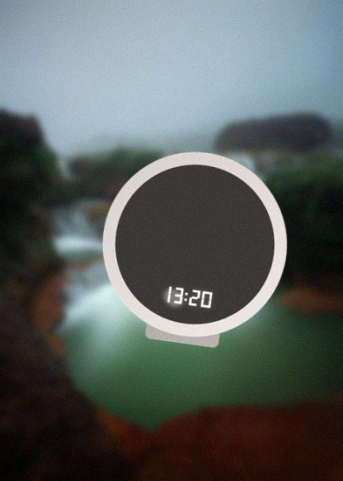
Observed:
13.20
